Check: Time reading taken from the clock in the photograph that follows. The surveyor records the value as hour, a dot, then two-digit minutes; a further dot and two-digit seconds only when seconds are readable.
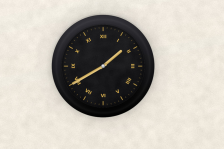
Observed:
1.40
